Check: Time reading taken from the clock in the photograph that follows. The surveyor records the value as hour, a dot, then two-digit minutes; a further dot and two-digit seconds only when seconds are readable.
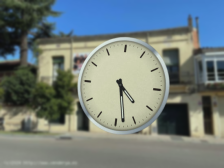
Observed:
4.28
